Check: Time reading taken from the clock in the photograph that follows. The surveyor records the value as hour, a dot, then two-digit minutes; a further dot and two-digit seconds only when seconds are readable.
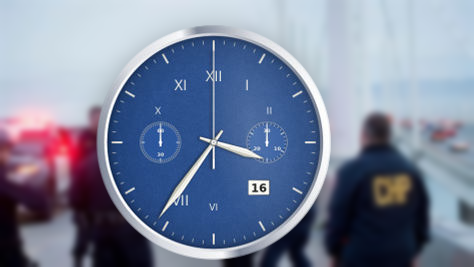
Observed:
3.36
